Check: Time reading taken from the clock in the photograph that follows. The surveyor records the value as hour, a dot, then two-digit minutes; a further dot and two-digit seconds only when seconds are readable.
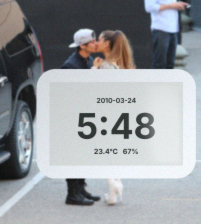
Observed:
5.48
